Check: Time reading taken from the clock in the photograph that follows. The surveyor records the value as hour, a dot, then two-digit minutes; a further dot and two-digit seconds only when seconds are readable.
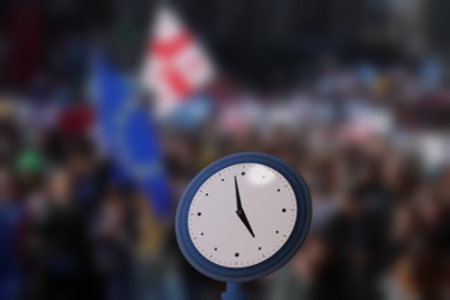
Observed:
4.58
